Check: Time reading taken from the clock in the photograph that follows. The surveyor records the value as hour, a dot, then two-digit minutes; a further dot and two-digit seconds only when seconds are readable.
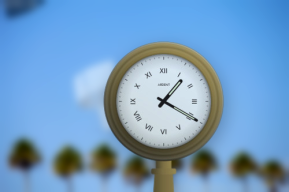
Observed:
1.20
